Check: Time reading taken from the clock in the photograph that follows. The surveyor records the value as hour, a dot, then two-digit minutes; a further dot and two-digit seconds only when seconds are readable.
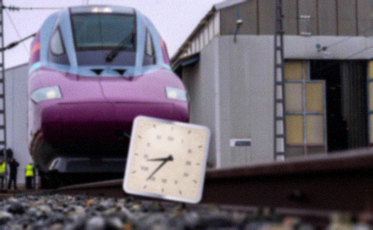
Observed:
8.36
